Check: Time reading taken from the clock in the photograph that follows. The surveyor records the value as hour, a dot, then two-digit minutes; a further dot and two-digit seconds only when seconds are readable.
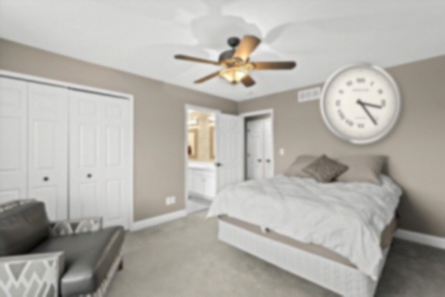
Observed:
3.24
